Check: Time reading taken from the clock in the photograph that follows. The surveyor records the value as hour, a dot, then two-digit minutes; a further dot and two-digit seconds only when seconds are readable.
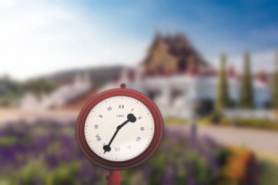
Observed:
1.34
